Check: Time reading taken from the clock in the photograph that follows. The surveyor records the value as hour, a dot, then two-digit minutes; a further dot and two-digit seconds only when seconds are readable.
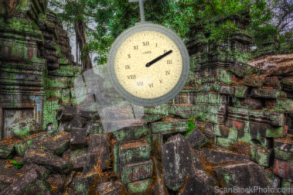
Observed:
2.11
